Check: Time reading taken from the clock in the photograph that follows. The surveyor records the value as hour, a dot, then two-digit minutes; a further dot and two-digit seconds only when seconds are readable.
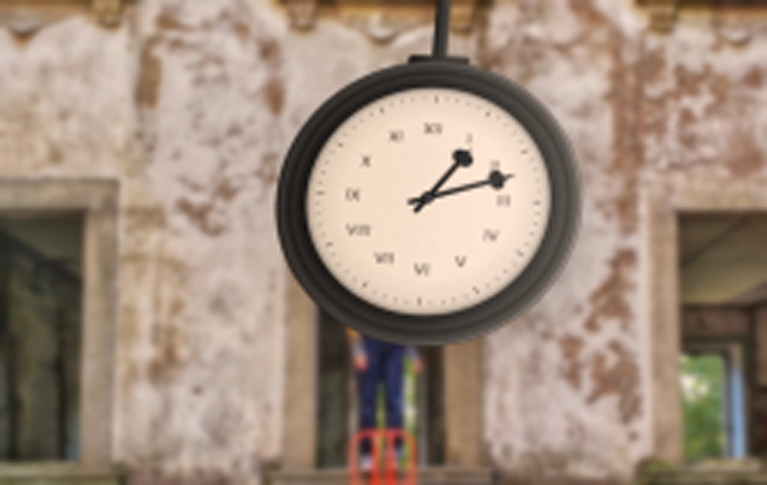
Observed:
1.12
